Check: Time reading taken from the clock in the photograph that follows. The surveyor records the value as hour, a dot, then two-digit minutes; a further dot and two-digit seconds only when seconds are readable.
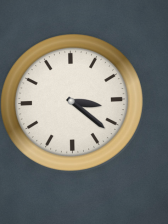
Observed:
3.22
